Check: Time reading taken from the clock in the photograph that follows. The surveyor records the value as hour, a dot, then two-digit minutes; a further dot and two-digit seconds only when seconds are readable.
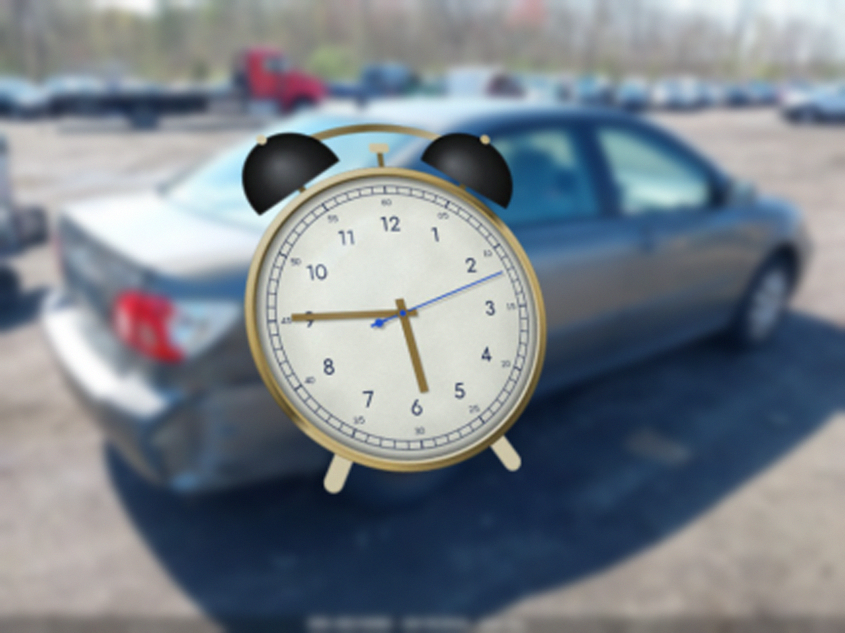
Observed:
5.45.12
